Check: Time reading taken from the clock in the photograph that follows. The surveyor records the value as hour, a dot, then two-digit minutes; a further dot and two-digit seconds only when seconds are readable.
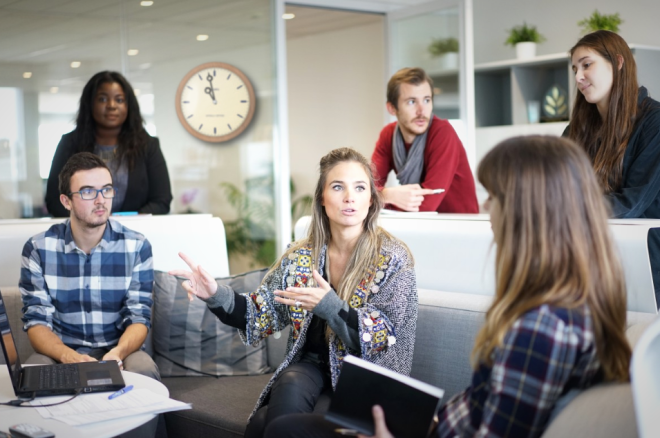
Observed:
10.58
